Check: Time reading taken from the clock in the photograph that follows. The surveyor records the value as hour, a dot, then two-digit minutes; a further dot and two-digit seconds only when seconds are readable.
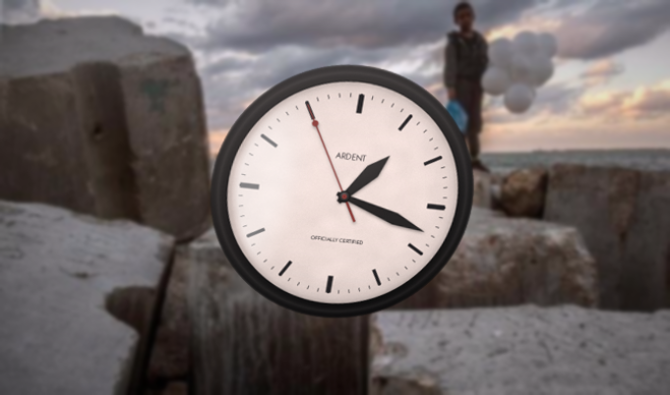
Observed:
1.17.55
